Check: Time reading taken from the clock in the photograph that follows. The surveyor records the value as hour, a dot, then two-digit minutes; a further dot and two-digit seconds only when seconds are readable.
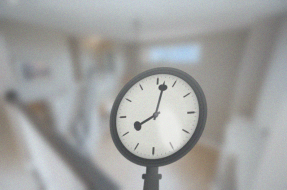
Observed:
8.02
